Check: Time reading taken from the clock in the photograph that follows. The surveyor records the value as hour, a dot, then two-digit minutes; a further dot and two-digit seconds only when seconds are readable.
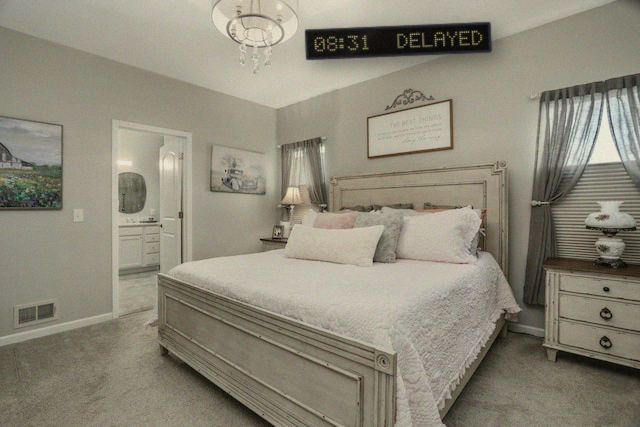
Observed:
8.31
